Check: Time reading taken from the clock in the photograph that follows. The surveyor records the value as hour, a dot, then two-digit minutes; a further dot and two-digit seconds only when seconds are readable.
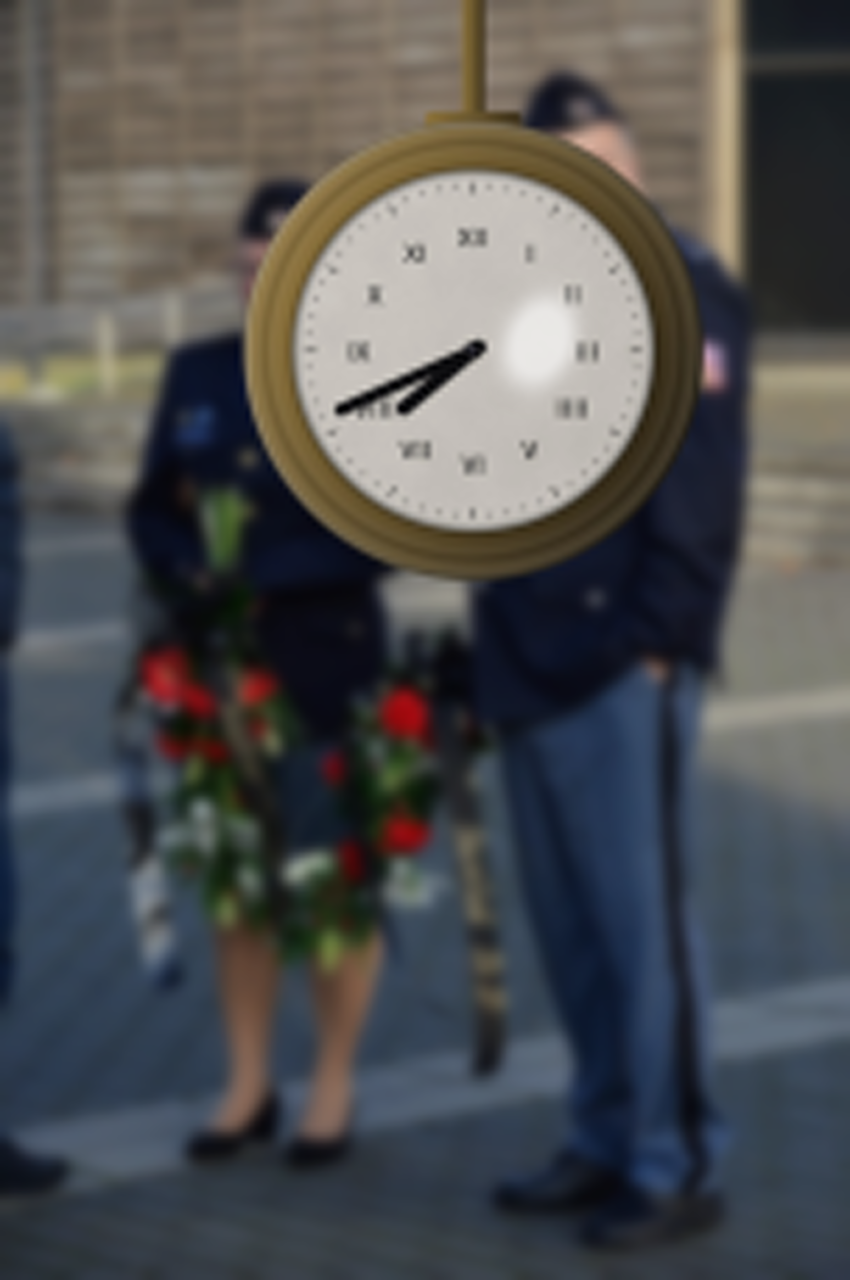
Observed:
7.41
